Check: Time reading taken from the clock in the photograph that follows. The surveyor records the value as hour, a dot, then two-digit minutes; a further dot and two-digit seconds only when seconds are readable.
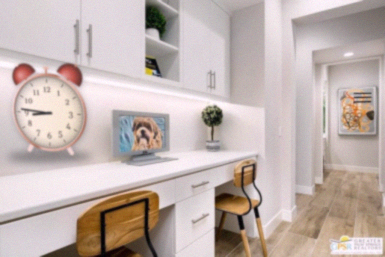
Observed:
8.46
